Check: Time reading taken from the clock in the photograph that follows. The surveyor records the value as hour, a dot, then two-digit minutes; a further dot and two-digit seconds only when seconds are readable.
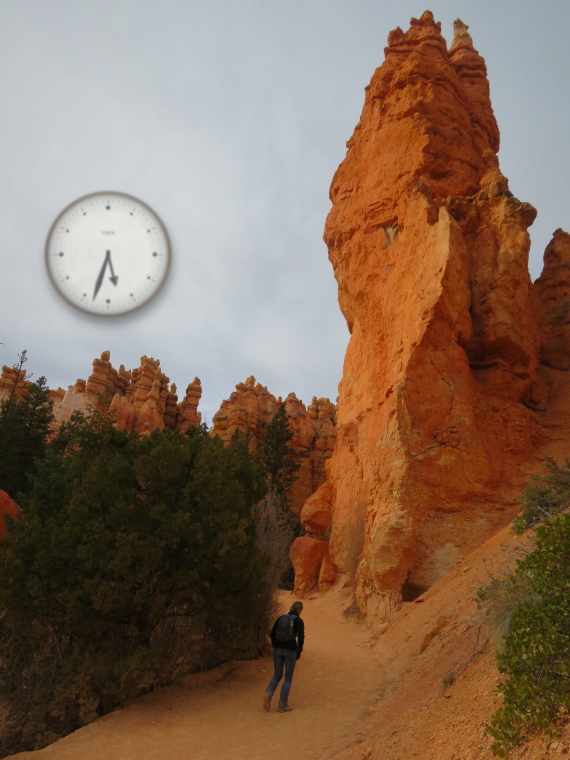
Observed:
5.33
